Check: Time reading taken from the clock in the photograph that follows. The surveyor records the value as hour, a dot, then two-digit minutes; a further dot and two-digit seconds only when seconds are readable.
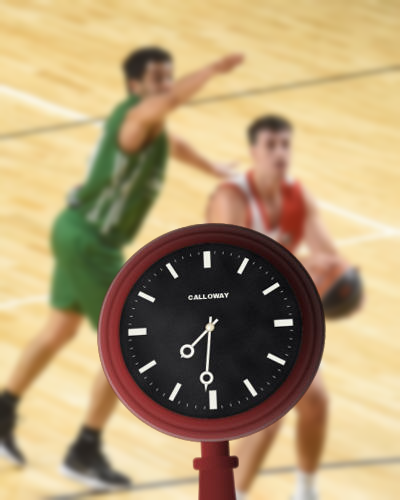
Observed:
7.31
